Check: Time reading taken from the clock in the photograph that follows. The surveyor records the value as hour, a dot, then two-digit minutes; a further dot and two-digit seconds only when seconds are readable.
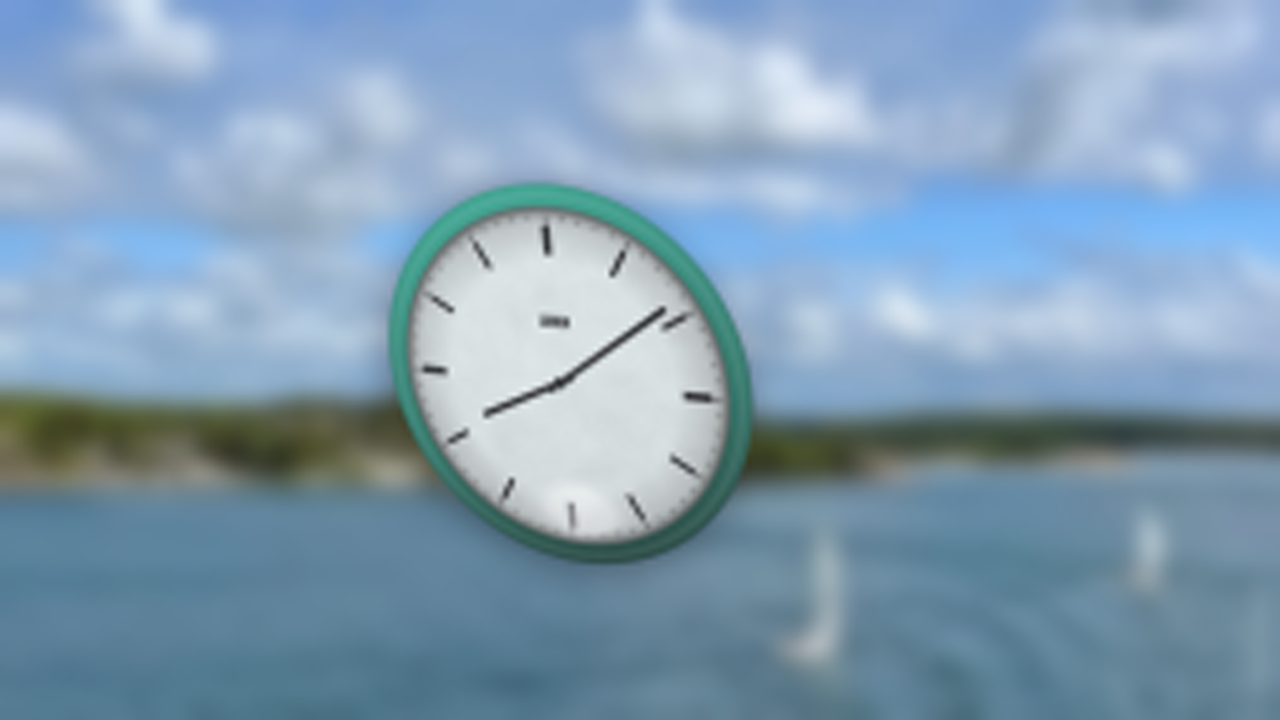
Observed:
8.09
